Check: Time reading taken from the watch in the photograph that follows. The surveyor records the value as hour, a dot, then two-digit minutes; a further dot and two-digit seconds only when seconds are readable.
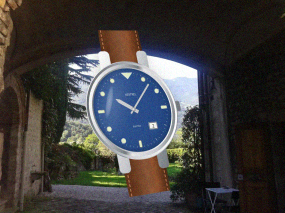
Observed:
10.07
